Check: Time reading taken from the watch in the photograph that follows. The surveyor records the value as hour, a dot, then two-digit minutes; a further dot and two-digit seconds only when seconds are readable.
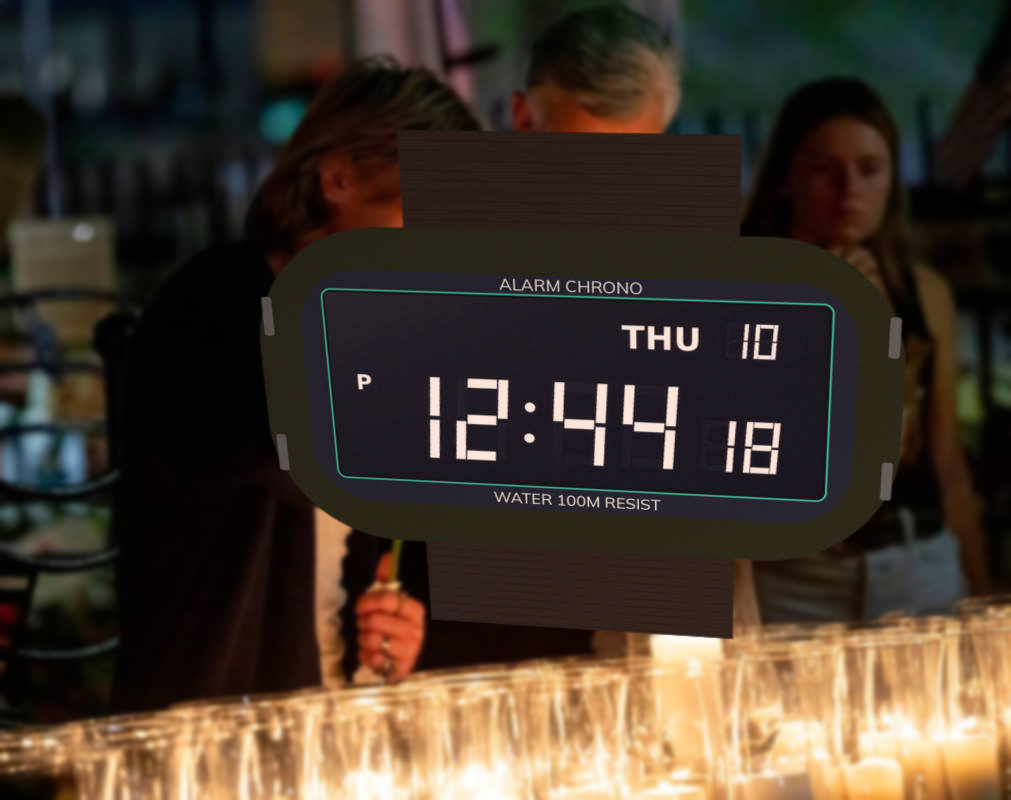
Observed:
12.44.18
